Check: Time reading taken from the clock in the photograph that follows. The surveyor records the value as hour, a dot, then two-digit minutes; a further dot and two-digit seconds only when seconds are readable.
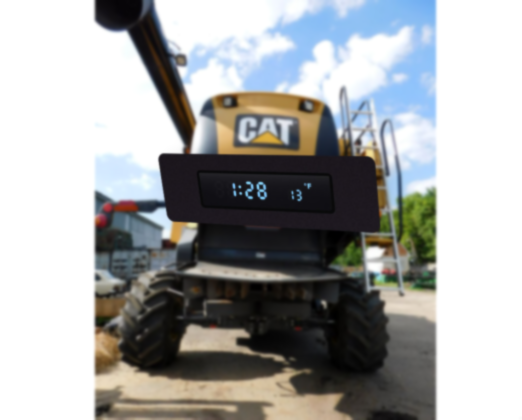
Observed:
1.28
